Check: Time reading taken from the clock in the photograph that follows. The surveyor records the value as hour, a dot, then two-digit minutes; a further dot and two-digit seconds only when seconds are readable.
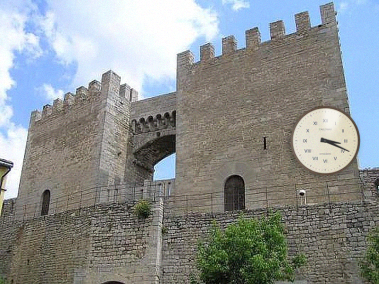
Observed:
3.19
